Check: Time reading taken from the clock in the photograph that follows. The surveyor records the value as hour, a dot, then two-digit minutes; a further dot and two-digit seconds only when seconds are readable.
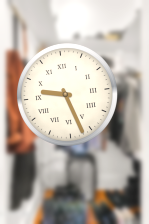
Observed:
9.27
